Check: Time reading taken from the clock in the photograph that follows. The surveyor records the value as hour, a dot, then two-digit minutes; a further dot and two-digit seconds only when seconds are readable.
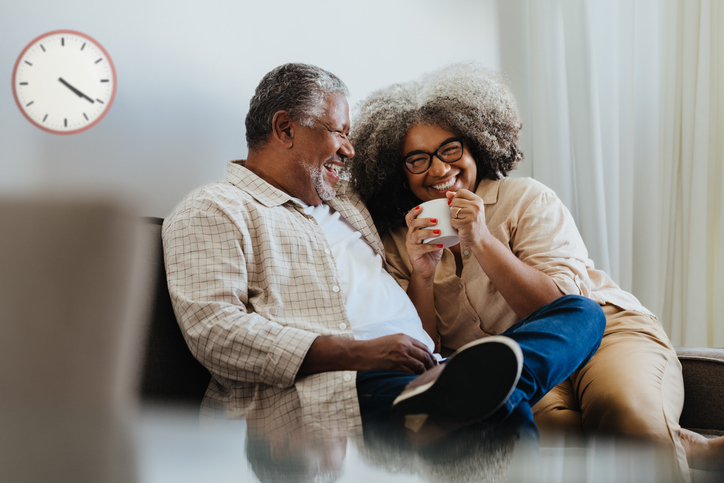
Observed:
4.21
